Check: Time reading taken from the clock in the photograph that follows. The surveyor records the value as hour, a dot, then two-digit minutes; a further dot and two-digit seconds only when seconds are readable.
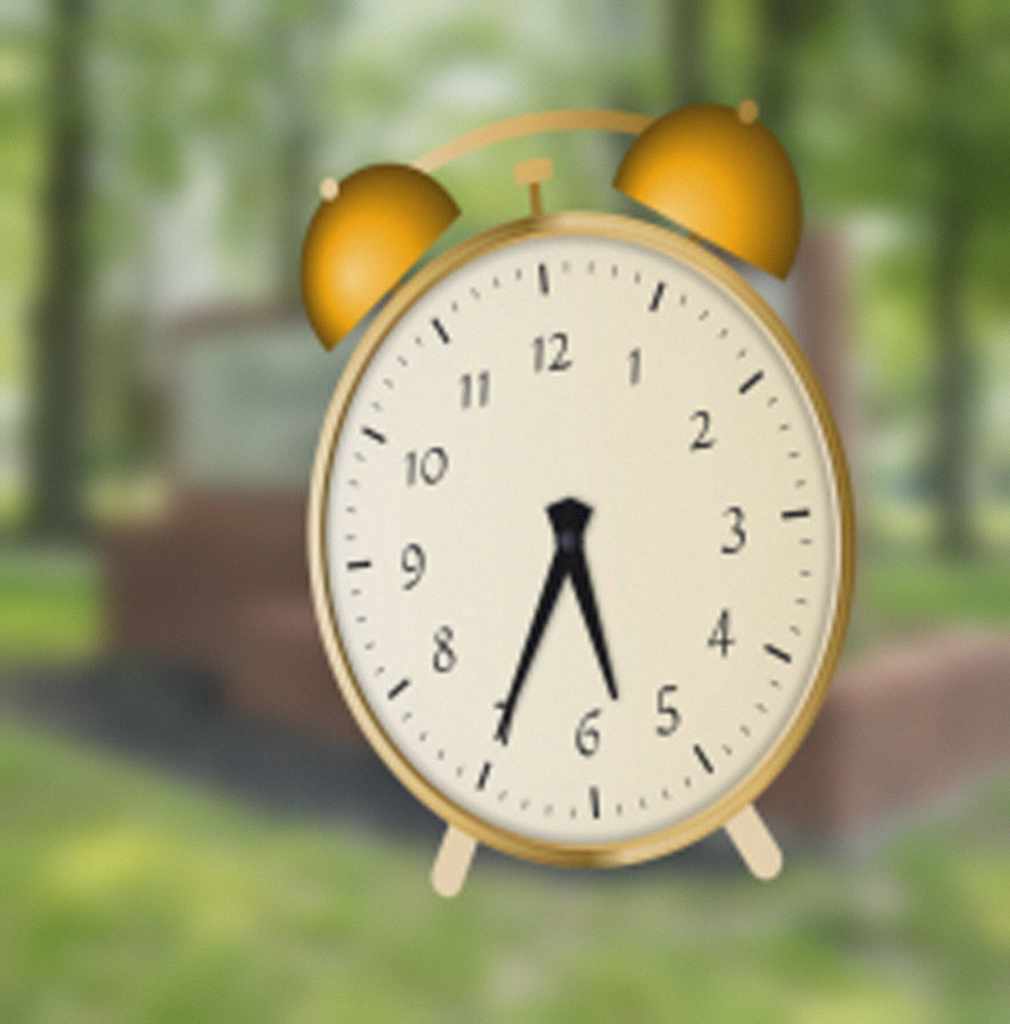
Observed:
5.35
